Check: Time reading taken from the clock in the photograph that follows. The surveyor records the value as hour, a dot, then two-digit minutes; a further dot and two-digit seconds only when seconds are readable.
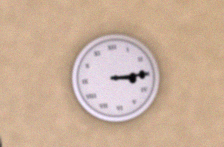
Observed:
3.15
